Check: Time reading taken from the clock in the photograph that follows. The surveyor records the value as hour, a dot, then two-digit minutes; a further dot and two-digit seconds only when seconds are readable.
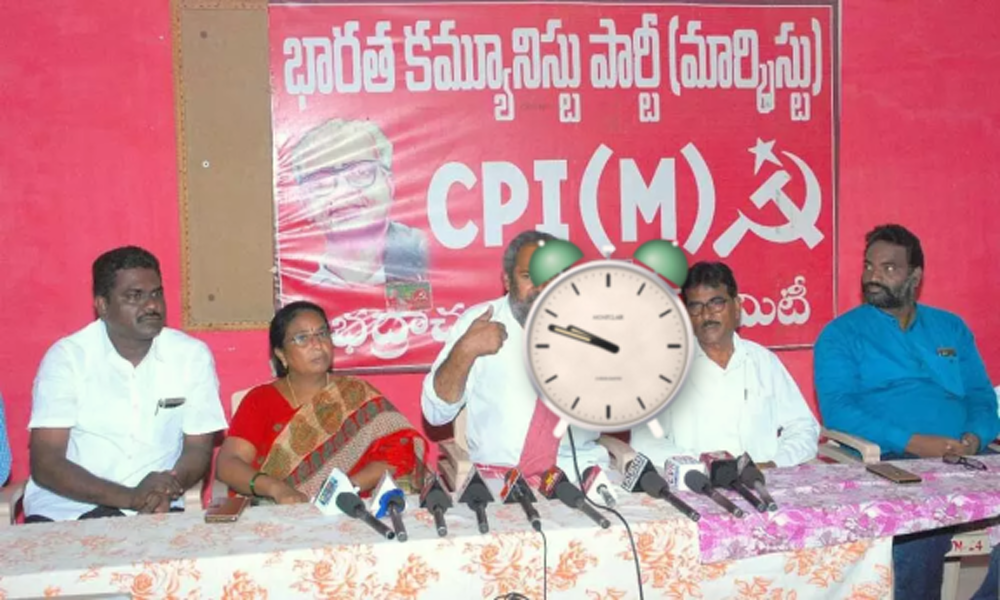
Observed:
9.48
